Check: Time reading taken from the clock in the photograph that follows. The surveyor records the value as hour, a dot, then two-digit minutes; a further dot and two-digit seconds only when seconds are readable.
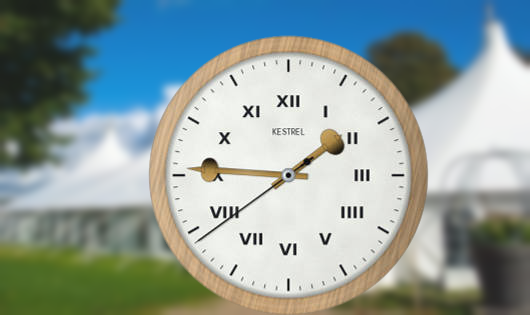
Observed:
1.45.39
